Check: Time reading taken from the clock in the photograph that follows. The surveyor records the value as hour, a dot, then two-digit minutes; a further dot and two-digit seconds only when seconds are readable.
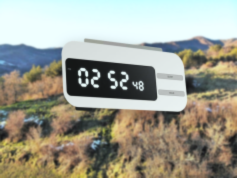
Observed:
2.52.48
